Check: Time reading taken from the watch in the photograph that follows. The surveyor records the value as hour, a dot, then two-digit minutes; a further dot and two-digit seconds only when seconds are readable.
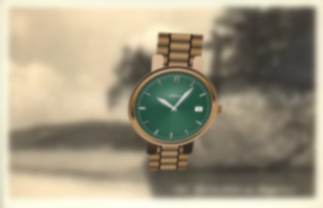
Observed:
10.06
